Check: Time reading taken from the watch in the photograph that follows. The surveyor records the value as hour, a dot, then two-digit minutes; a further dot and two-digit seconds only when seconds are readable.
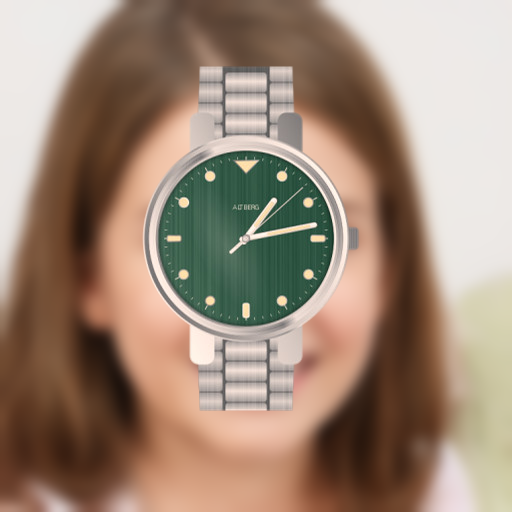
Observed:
1.13.08
